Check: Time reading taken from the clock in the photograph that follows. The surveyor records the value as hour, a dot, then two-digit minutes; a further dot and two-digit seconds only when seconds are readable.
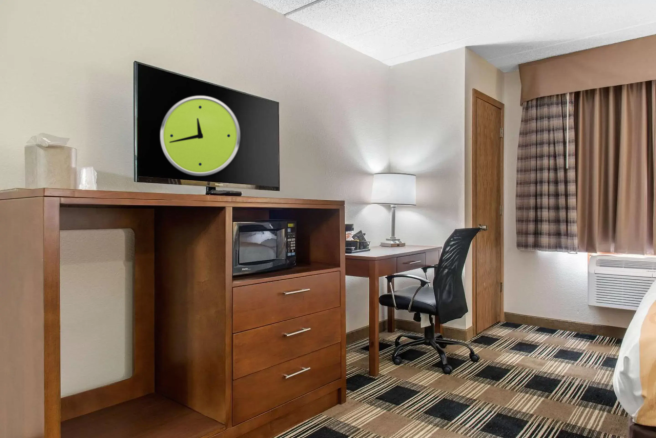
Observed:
11.43
